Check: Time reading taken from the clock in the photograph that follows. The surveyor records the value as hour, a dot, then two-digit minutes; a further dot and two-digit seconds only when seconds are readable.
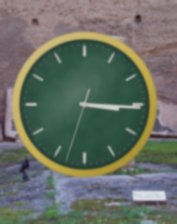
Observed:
3.15.33
